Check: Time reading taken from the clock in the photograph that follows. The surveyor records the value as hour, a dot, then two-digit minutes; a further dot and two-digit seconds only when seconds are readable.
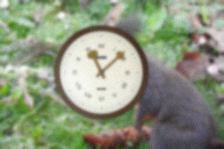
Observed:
11.08
